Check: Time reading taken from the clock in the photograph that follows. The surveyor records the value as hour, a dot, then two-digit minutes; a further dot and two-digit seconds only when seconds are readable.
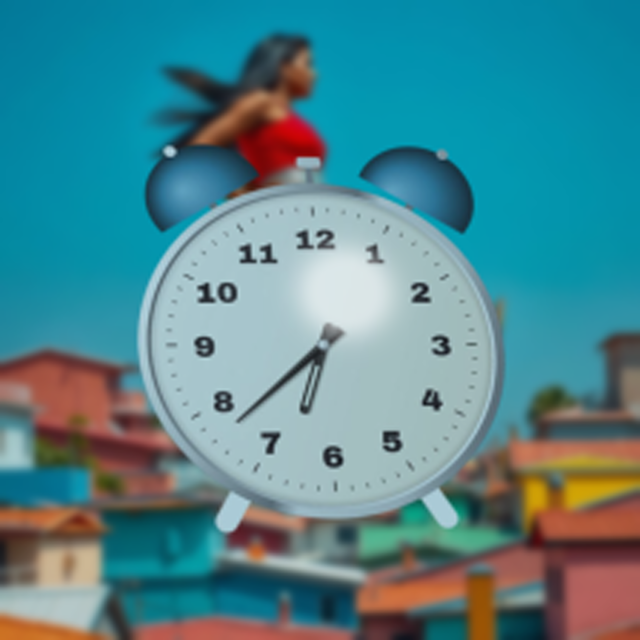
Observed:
6.38
